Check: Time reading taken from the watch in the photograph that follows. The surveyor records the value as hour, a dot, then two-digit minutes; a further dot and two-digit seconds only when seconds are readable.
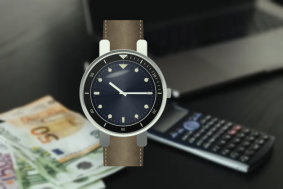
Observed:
10.15
